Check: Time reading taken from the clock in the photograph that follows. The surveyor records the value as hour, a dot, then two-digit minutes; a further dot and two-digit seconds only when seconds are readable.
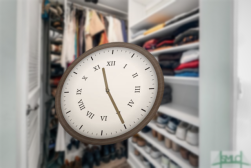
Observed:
11.25
